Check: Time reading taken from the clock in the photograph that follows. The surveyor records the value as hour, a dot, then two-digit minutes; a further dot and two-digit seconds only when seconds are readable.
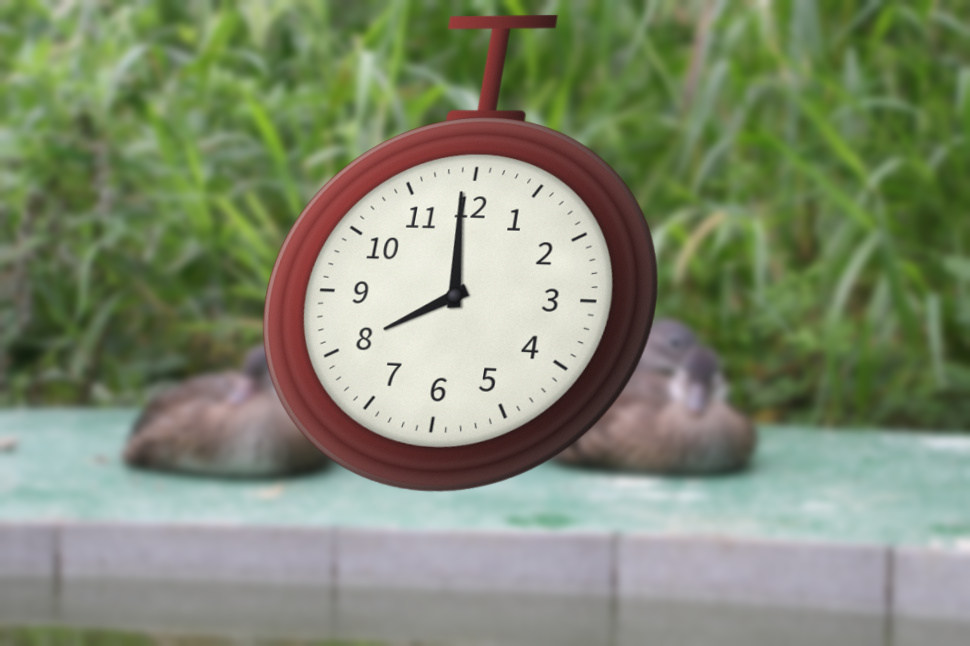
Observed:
7.59
